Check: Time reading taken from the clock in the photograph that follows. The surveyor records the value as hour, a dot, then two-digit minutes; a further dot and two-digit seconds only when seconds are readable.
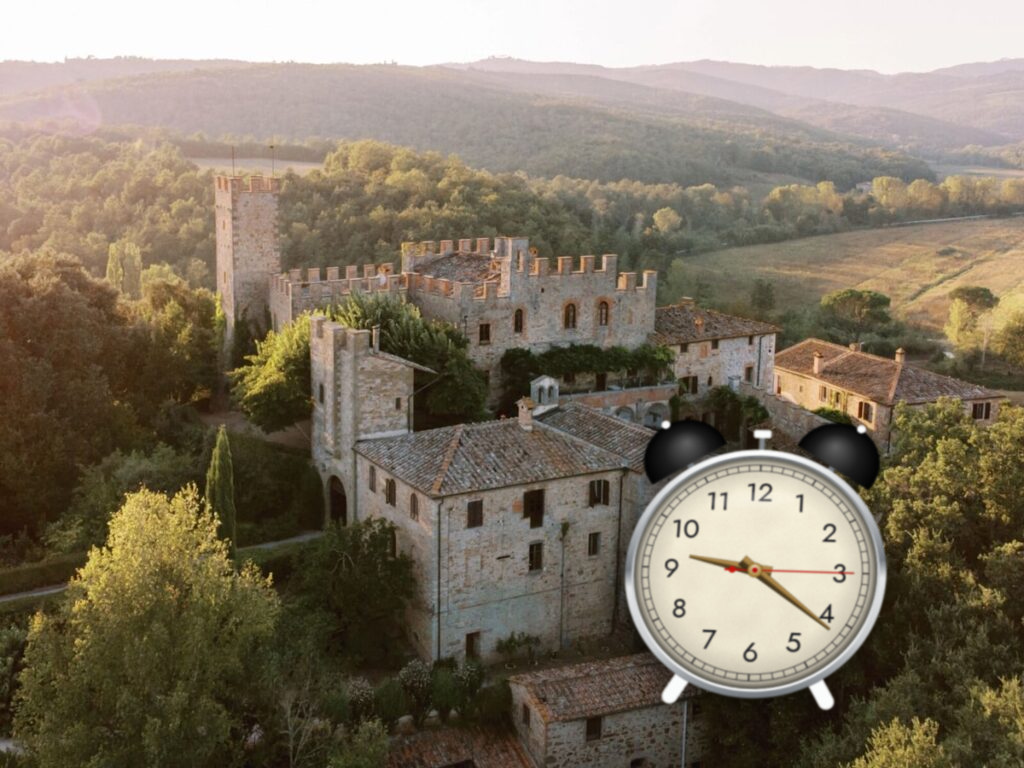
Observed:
9.21.15
